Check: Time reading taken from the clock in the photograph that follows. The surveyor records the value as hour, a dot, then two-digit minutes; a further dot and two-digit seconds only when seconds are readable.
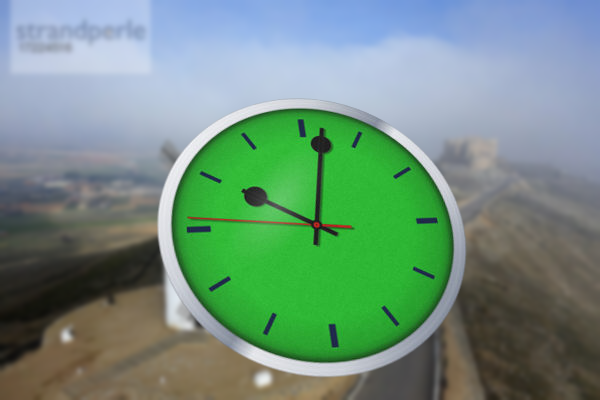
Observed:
10.01.46
